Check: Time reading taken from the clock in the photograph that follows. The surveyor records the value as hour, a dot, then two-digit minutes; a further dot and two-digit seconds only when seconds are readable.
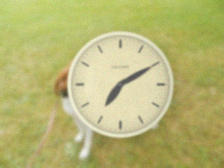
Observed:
7.10
